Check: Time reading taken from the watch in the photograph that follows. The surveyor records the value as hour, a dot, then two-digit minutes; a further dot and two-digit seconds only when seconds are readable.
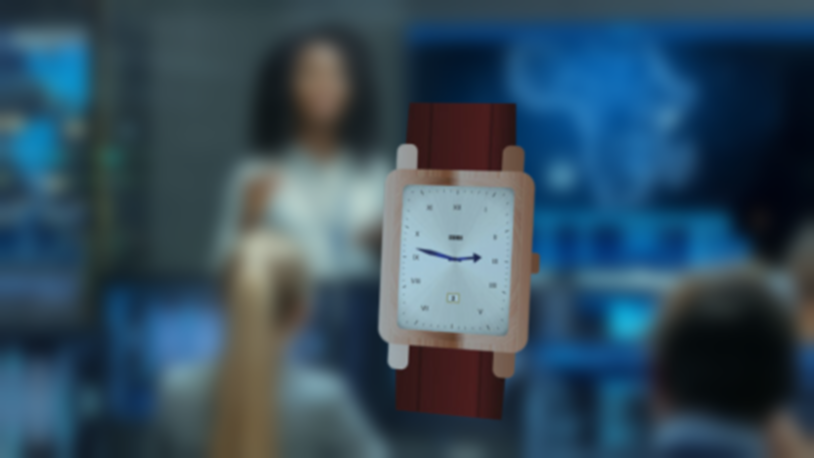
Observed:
2.47
